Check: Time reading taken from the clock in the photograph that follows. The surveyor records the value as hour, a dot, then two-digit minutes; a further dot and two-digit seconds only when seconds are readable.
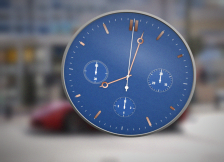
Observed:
8.02
